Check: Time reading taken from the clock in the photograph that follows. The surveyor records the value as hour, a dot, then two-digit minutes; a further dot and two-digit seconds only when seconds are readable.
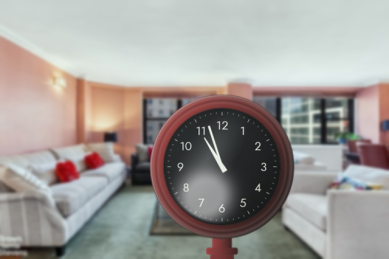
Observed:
10.57
